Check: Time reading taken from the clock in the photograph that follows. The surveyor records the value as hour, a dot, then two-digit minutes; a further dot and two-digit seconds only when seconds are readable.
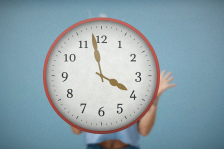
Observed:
3.58
